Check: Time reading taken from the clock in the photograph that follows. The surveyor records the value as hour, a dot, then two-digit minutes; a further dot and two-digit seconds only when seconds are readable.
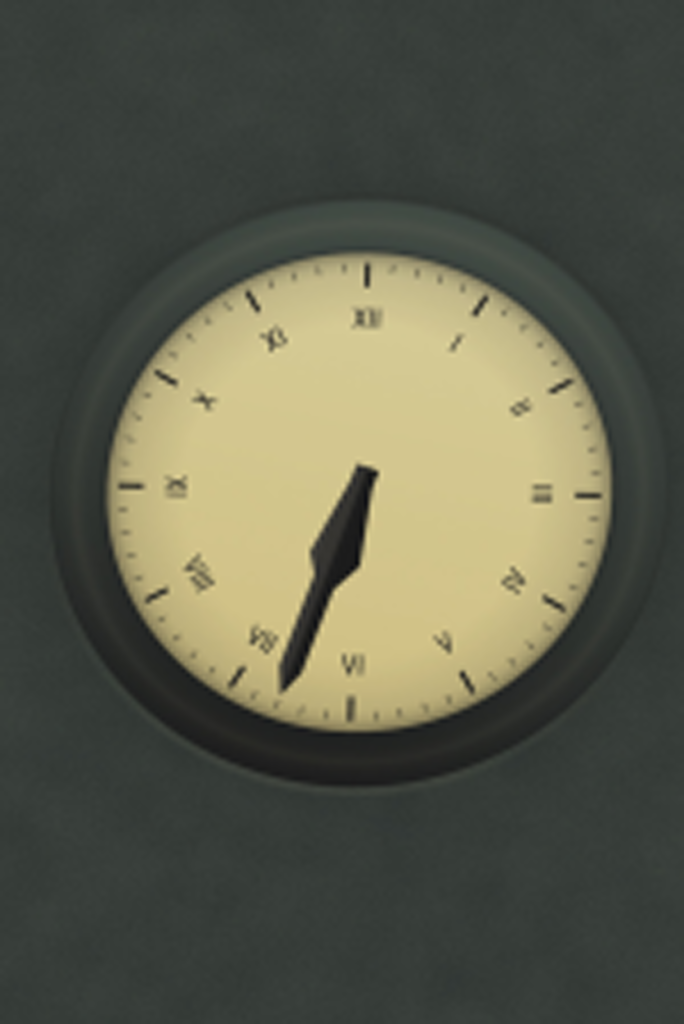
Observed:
6.33
